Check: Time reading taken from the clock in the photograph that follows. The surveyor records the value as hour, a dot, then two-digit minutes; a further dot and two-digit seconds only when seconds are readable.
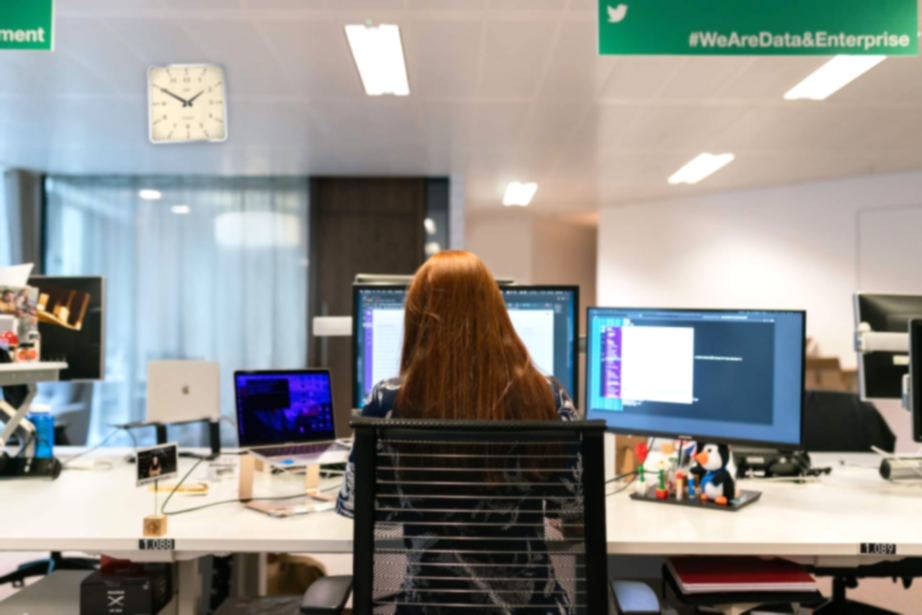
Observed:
1.50
